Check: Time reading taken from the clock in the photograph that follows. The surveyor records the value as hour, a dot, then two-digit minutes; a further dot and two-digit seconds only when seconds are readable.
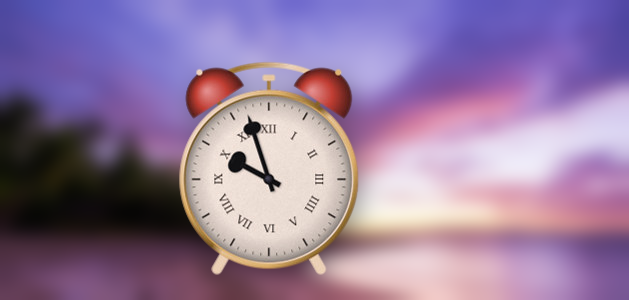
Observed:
9.57
